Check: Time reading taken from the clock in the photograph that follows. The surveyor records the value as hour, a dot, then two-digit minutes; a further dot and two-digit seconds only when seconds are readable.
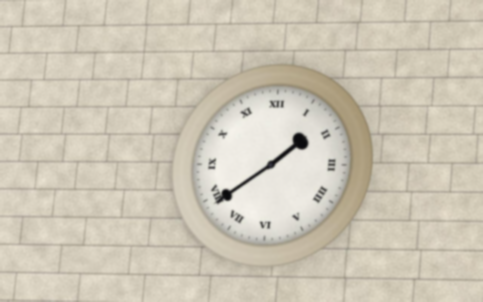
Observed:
1.39
